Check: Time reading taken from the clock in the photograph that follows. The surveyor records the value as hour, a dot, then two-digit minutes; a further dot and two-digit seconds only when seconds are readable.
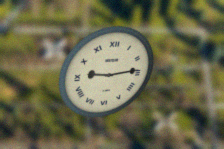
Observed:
9.14
